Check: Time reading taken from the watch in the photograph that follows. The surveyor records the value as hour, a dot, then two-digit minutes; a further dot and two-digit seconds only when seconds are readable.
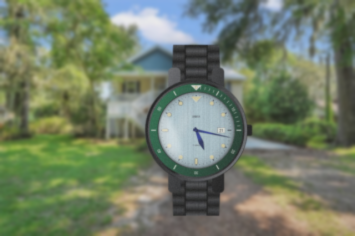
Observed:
5.17
